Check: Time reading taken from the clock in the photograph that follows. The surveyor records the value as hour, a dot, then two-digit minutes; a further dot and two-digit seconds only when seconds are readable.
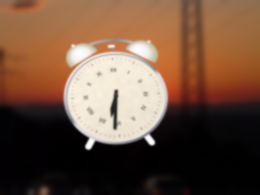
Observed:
6.31
